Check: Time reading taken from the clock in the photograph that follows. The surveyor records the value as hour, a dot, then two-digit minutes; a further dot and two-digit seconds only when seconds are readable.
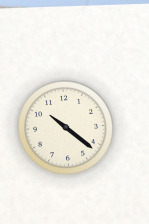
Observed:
10.22
